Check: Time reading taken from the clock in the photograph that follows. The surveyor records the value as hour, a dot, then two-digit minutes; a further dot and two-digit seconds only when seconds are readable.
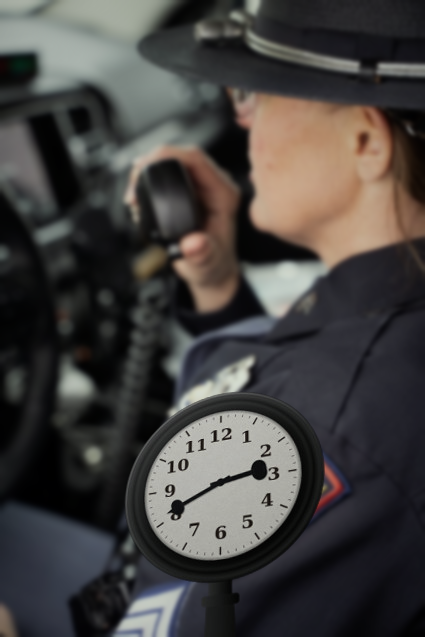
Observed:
2.41
